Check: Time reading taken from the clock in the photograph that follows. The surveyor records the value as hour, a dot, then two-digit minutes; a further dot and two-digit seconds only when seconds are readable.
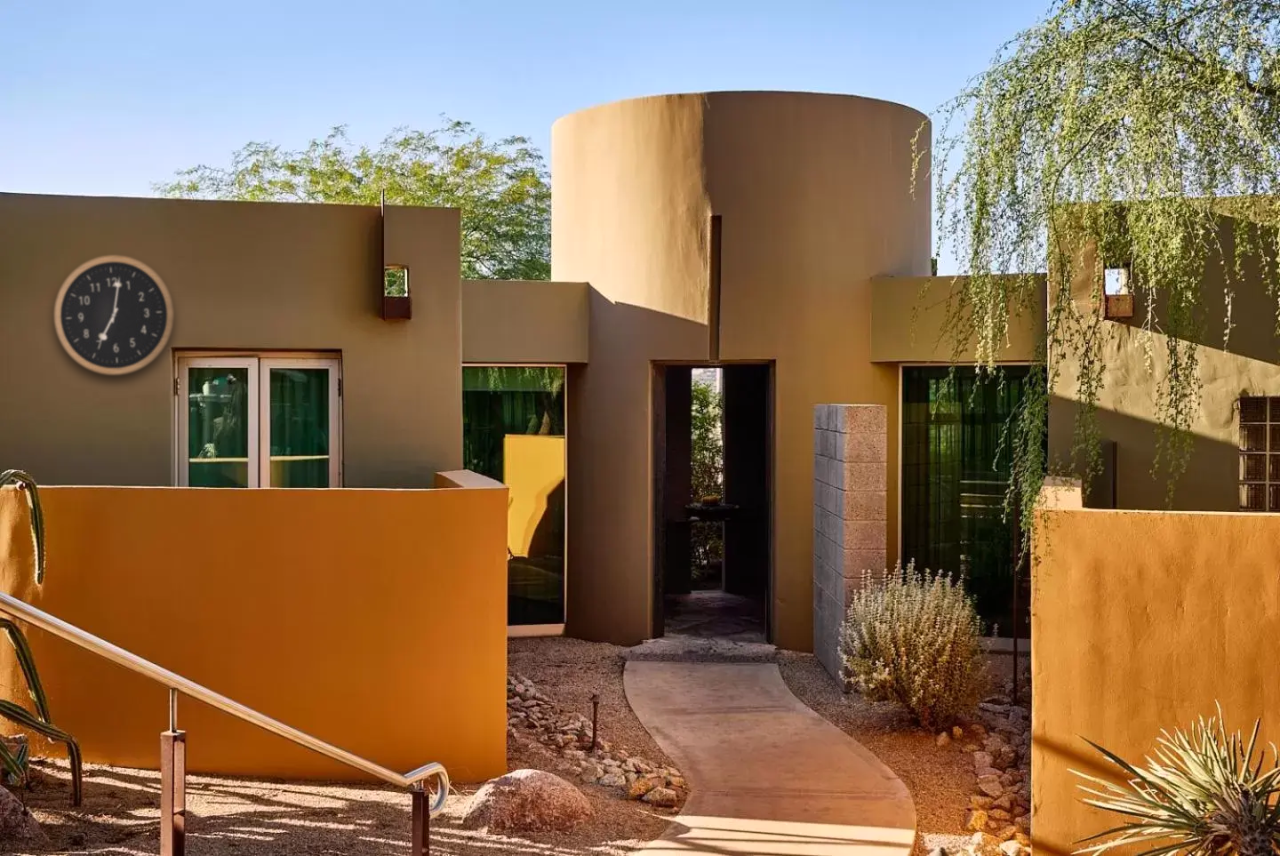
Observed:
7.02
